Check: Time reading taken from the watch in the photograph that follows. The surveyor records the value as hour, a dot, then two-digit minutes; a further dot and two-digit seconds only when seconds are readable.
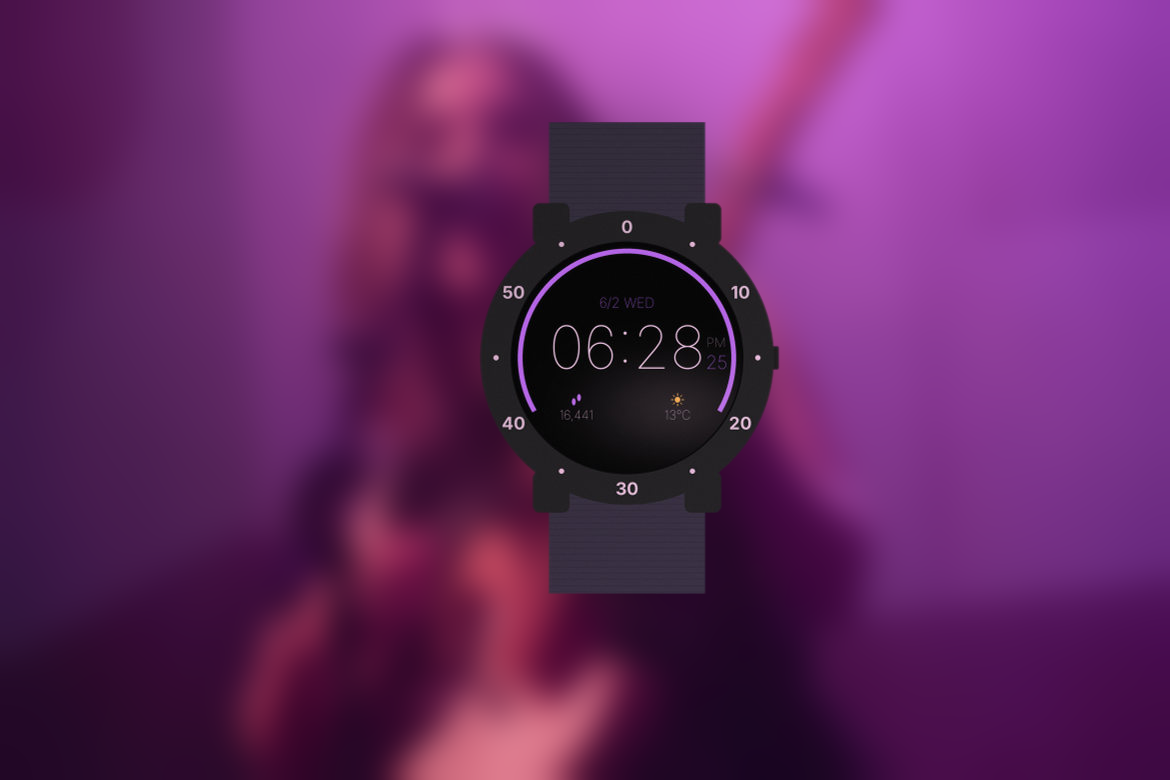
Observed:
6.28.25
